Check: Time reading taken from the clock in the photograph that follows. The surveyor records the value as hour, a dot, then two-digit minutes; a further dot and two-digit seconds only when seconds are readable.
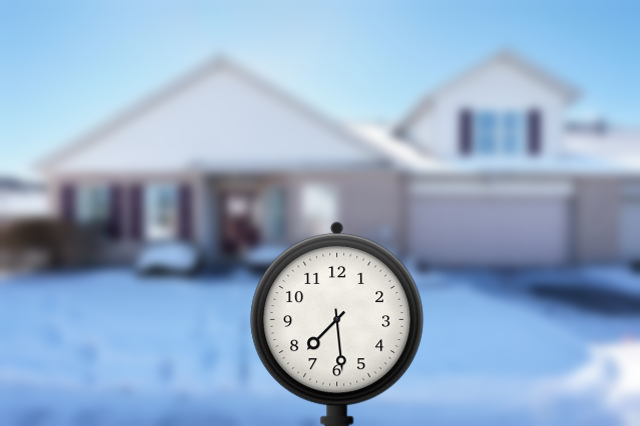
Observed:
7.29
